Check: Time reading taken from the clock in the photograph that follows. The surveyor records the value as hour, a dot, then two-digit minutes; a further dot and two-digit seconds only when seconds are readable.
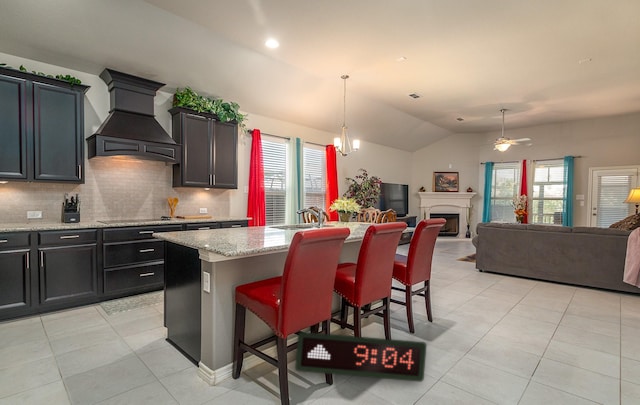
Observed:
9.04
